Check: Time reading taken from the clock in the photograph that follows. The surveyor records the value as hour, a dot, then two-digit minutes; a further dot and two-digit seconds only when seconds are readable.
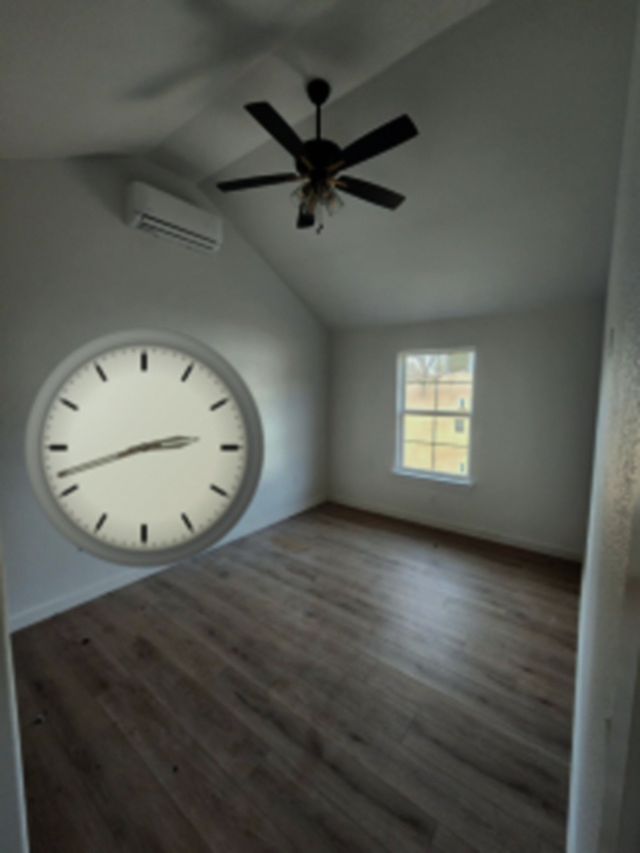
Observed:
2.42
